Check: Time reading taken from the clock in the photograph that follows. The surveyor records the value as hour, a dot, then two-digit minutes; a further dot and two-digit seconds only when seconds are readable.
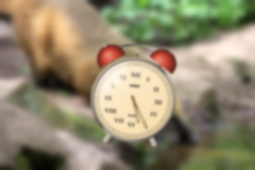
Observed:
5.25
